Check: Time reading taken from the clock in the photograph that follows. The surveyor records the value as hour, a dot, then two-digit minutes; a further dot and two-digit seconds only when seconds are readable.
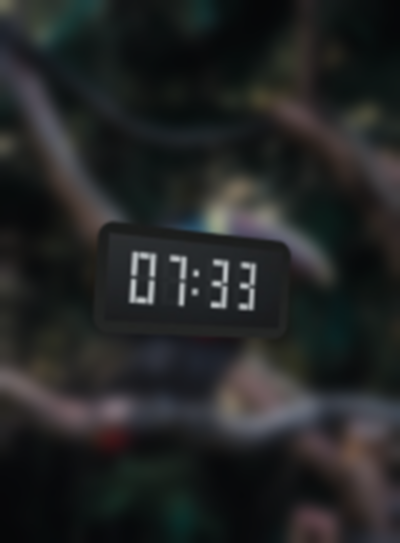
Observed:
7.33
